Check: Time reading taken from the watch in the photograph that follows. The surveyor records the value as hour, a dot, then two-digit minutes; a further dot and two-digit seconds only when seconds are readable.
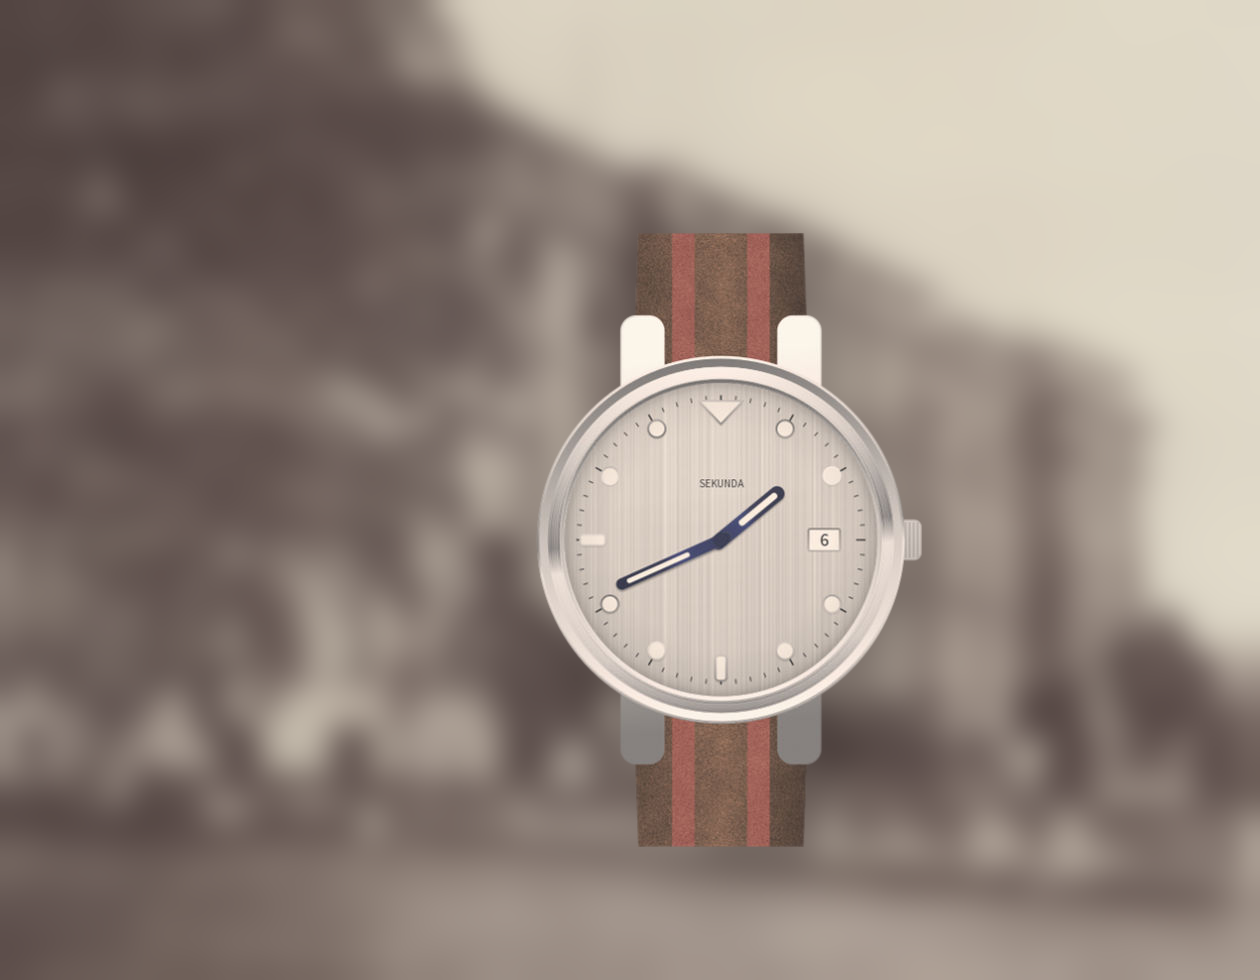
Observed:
1.41
